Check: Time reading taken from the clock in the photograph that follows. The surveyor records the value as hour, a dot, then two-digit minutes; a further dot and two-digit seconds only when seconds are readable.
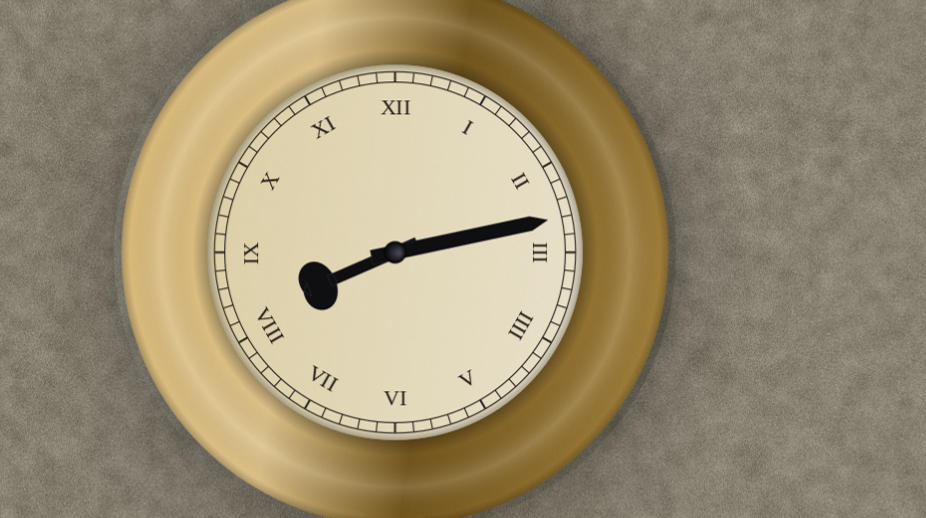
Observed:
8.13
